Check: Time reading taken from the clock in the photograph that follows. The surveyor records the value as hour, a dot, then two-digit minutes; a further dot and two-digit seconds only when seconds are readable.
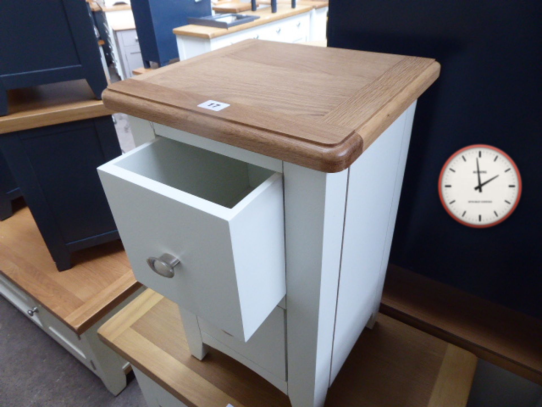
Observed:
1.59
